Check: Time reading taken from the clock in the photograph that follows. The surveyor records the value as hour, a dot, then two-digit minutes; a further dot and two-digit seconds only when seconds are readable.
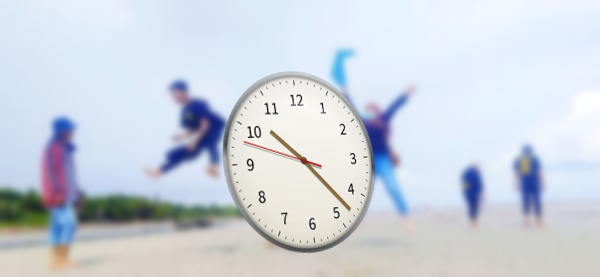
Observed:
10.22.48
